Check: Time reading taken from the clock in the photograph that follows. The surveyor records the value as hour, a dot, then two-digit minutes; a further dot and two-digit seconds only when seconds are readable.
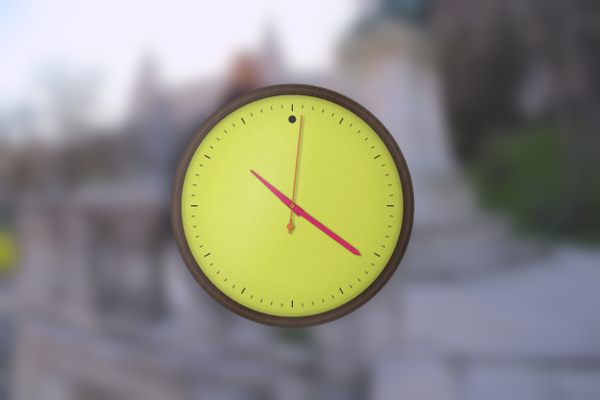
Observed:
10.21.01
